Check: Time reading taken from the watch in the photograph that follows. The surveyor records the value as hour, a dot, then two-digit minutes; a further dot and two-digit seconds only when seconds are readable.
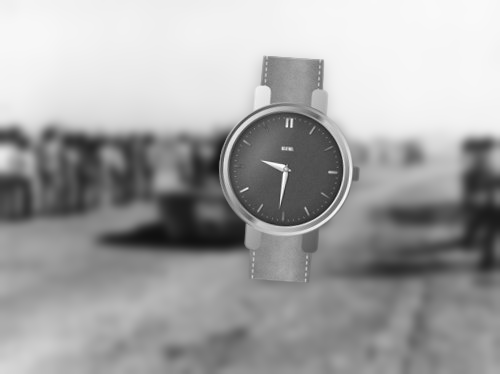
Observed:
9.31
